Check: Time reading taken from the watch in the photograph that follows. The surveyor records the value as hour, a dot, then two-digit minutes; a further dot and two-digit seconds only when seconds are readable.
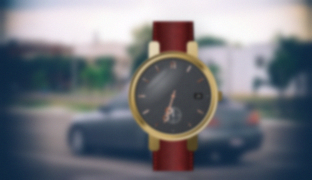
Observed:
6.33
